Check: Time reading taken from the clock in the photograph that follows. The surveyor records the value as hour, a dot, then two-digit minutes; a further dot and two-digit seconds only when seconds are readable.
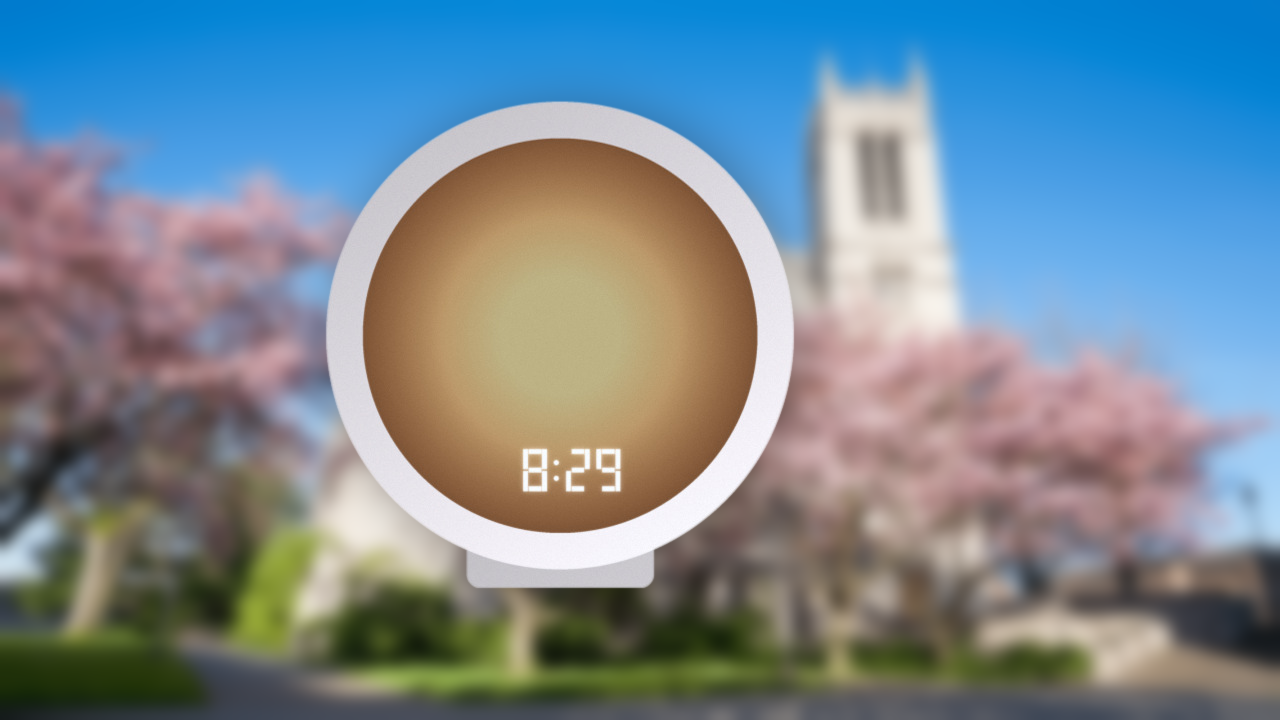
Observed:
8.29
